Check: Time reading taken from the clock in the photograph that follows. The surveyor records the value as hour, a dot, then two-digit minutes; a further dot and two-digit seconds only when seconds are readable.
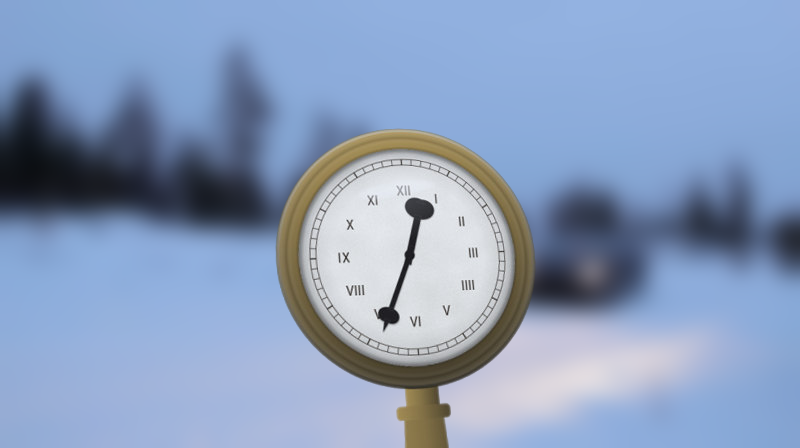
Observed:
12.34
